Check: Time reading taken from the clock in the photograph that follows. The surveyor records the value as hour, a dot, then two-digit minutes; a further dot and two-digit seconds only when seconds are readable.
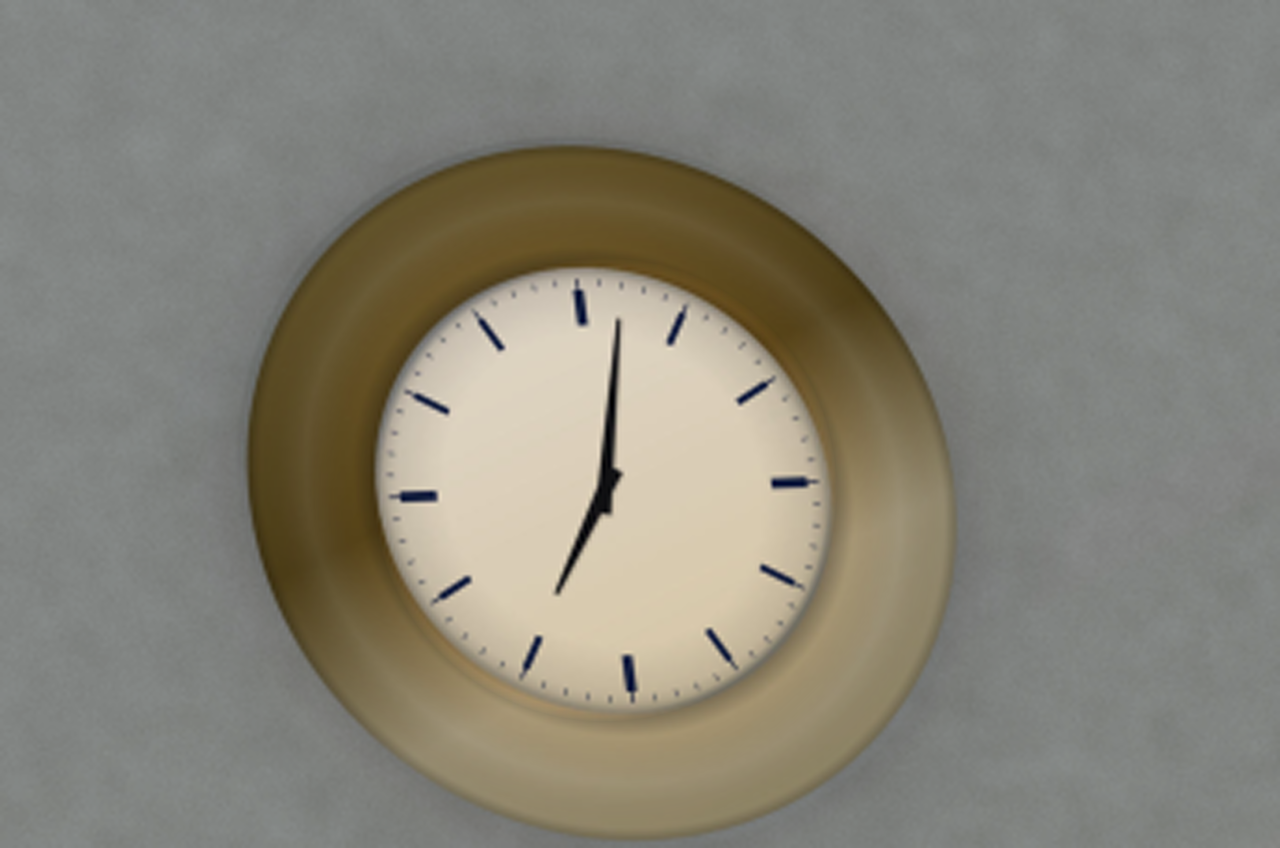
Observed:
7.02
